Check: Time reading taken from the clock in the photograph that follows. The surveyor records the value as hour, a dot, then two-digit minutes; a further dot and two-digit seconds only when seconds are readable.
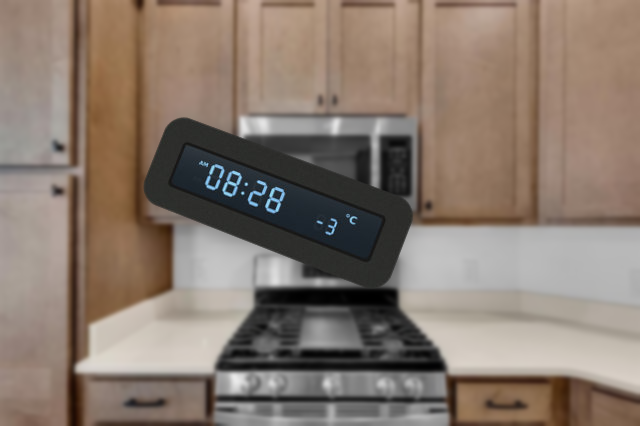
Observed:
8.28
